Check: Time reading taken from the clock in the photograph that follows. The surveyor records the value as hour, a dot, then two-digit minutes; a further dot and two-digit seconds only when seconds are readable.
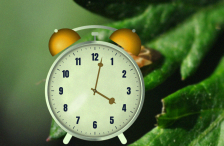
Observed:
4.02
